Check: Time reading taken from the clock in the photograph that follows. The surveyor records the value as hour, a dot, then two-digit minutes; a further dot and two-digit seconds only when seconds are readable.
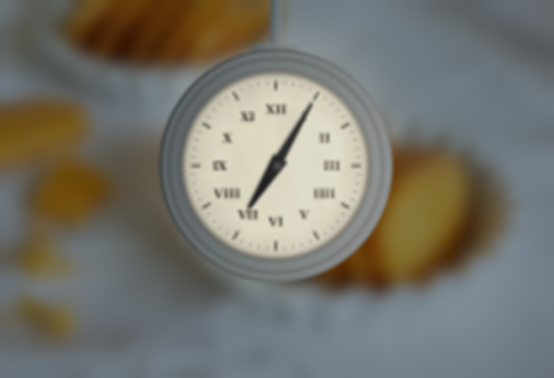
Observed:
7.05
